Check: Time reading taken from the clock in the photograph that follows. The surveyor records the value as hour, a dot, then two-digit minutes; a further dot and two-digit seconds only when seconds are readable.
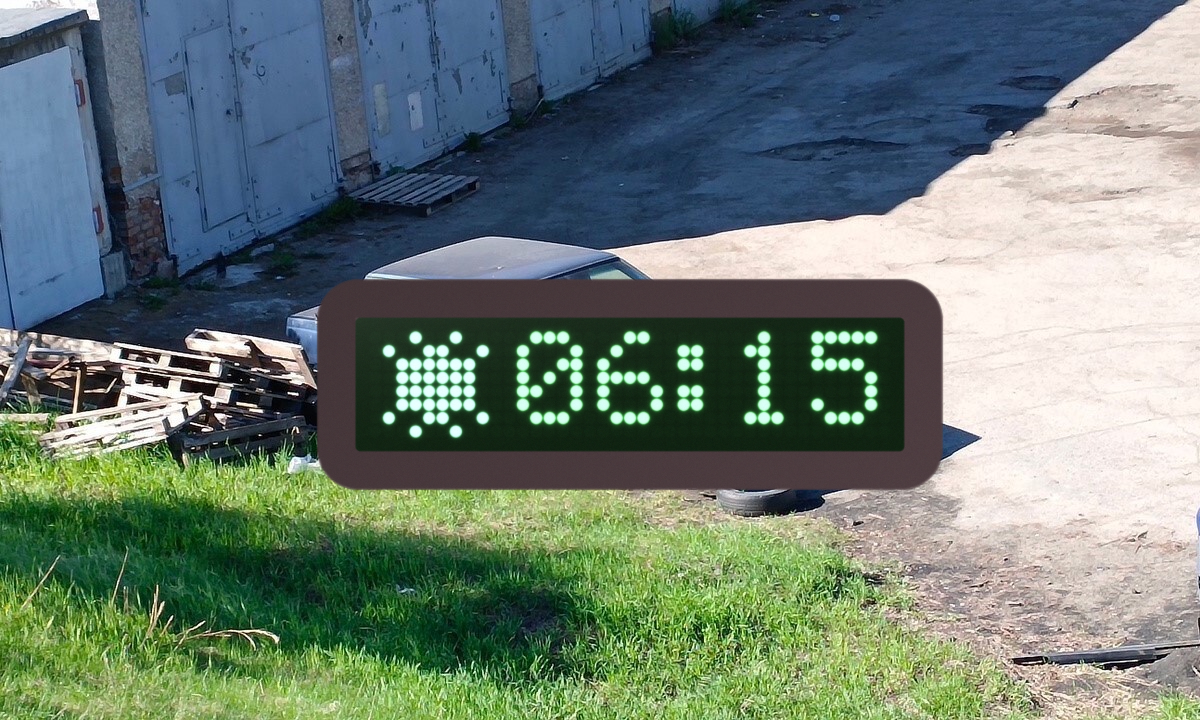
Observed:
6.15
